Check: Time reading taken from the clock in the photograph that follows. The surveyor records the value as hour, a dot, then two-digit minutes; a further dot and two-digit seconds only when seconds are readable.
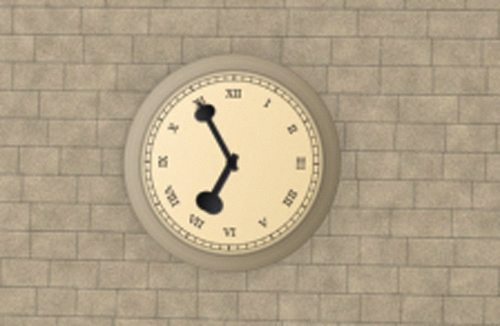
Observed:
6.55
